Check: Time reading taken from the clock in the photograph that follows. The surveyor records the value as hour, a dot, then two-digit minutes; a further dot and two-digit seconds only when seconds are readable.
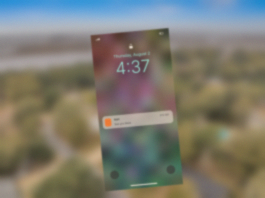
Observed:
4.37
